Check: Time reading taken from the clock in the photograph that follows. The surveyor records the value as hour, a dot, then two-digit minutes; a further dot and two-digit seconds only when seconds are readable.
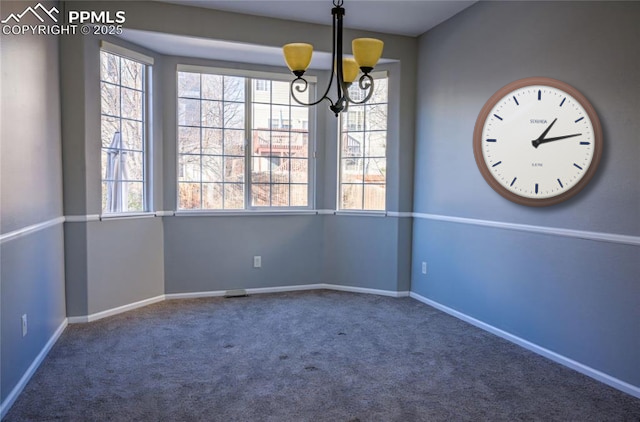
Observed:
1.13
